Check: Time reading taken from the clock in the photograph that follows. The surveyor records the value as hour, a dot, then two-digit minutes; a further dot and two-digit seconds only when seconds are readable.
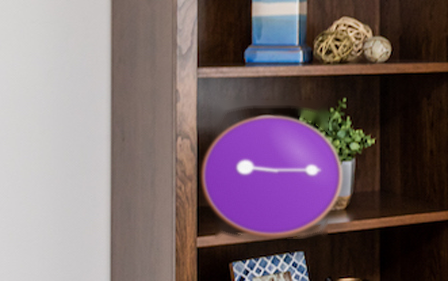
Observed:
9.15
